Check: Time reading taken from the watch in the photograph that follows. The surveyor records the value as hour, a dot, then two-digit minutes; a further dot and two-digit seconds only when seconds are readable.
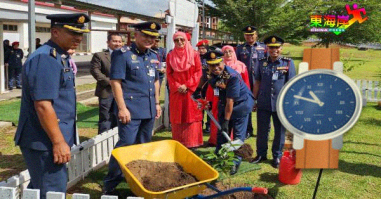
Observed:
10.48
